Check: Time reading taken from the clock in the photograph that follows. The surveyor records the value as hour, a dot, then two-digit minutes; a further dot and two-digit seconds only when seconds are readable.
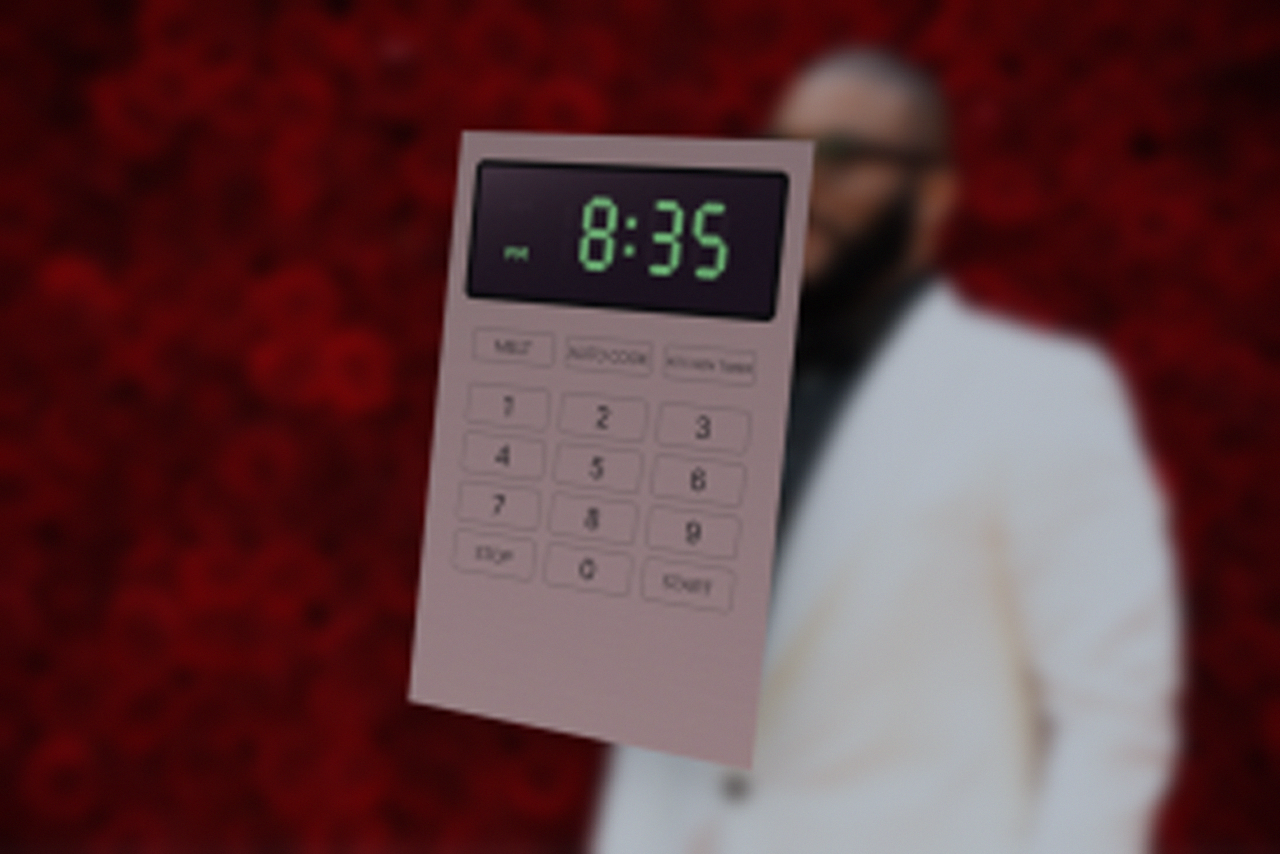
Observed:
8.35
